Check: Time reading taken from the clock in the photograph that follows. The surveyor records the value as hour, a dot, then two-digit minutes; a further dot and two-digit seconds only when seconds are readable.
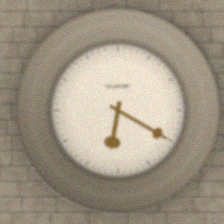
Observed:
6.20
